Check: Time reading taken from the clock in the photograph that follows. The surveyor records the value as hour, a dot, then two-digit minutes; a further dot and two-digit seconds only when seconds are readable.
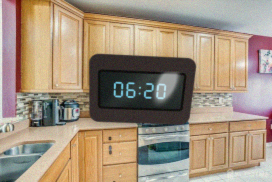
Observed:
6.20
